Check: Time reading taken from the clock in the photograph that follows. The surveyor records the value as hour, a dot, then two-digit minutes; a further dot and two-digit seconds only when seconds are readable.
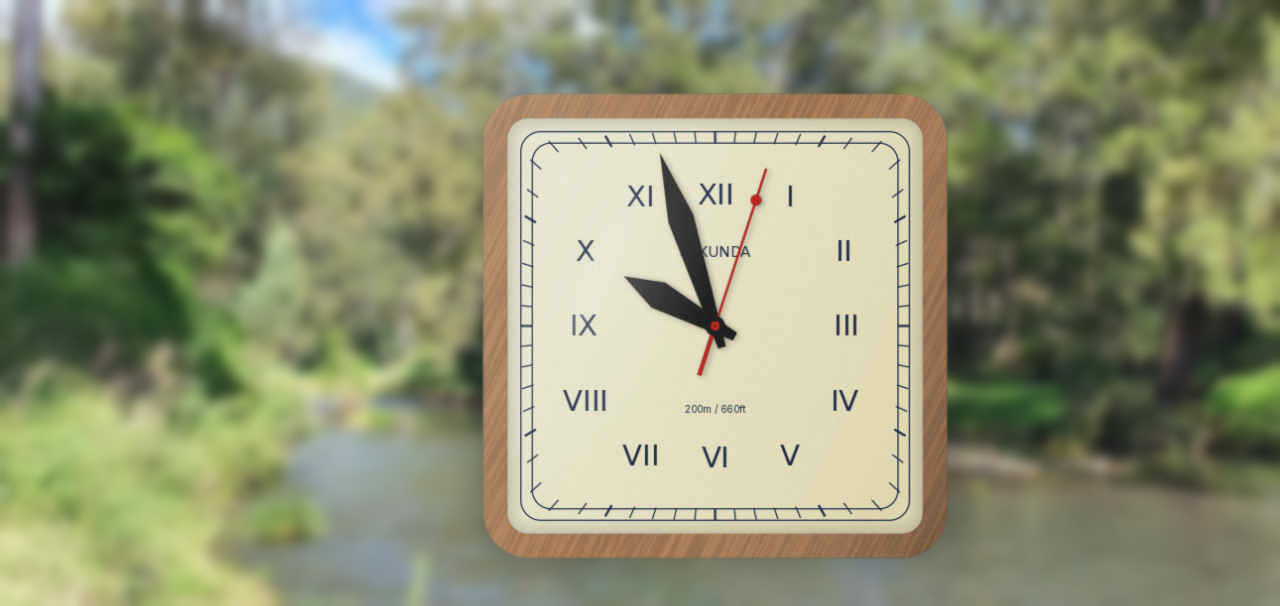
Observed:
9.57.03
